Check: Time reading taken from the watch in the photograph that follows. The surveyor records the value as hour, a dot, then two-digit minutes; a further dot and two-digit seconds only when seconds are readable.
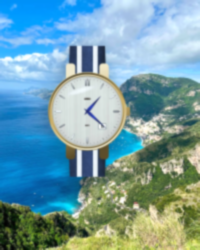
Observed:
1.22
